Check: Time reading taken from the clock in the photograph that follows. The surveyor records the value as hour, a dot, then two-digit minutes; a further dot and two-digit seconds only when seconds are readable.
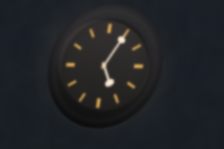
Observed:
5.05
